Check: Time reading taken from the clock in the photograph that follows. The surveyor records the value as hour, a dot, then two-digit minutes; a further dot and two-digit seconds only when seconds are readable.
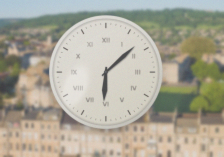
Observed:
6.08
